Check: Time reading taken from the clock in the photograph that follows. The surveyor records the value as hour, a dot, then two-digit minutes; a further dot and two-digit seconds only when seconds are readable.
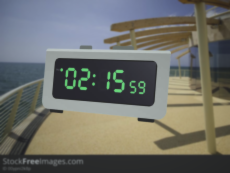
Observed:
2.15.59
